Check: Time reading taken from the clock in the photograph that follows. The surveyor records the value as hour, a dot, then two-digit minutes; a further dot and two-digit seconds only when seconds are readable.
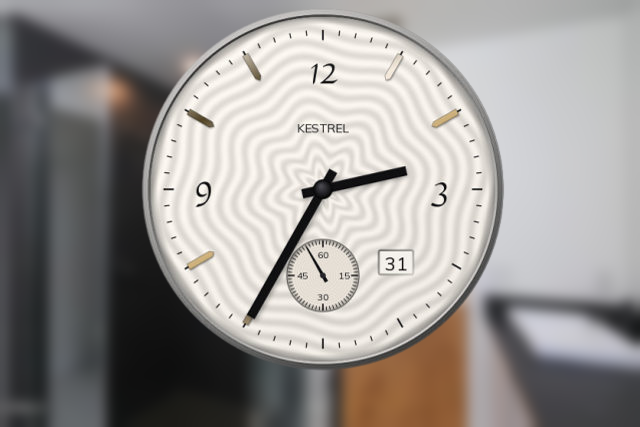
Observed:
2.34.55
